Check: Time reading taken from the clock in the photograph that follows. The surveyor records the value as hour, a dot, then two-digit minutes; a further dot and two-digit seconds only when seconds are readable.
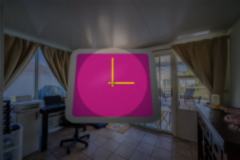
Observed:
3.00
